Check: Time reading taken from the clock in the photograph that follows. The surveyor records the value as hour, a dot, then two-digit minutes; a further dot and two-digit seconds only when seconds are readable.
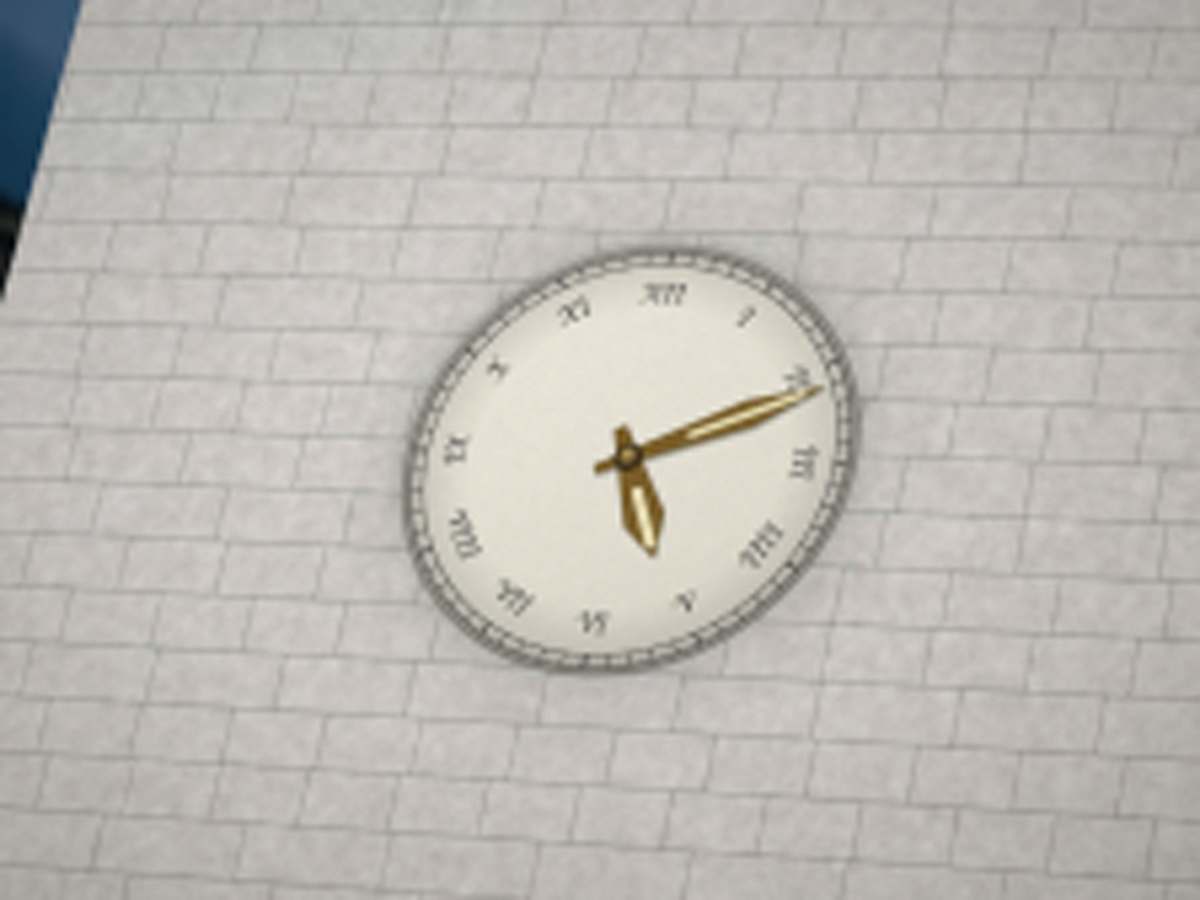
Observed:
5.11
